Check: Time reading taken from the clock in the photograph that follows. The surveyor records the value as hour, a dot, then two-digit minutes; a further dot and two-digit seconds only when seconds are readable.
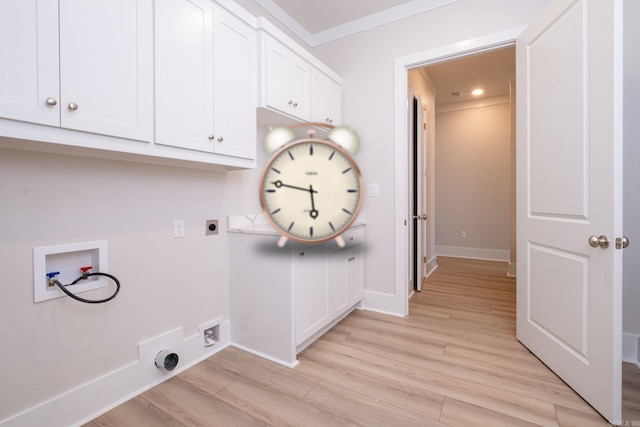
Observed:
5.47
